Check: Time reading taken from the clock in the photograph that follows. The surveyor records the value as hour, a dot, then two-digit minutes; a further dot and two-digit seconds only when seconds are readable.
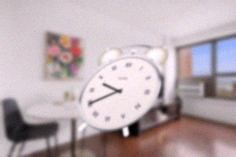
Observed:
9.40
